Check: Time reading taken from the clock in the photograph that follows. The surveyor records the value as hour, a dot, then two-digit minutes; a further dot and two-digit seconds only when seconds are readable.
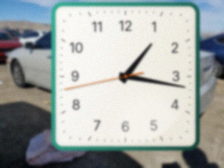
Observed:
1.16.43
